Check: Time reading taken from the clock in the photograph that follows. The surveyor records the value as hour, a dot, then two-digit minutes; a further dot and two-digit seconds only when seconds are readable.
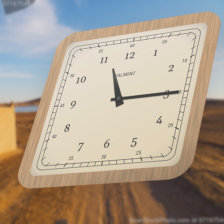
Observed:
11.15
